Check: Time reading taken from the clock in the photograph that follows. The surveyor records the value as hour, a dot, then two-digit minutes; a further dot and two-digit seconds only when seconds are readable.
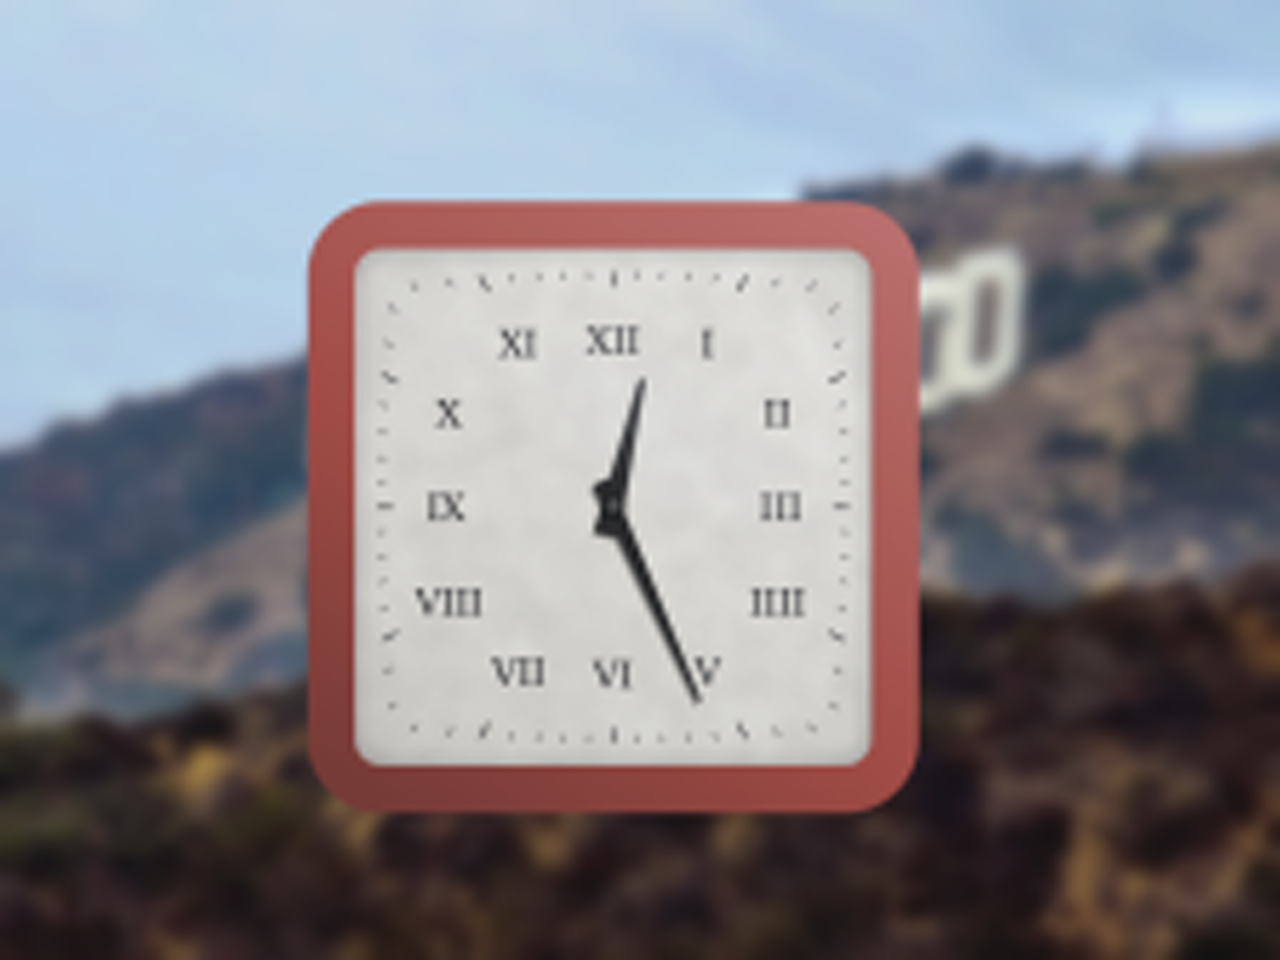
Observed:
12.26
